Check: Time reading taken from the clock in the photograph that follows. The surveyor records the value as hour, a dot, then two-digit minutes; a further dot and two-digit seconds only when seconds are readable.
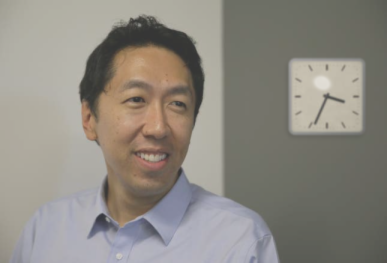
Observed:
3.34
